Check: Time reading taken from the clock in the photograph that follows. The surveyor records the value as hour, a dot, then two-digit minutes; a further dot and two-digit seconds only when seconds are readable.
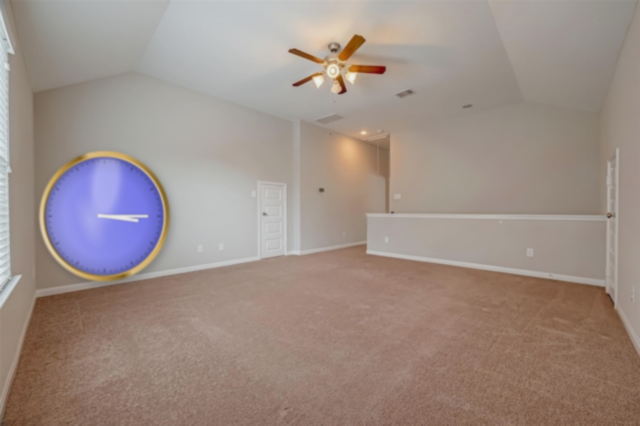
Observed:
3.15
